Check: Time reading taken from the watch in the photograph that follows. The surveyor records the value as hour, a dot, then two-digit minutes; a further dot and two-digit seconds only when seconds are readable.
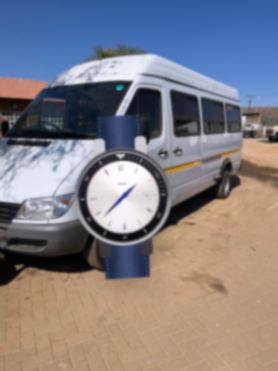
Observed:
1.38
